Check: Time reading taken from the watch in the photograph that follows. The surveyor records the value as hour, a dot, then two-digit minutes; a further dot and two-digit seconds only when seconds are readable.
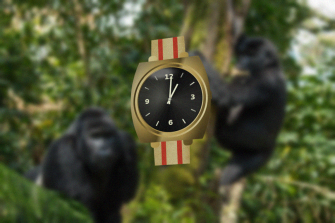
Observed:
1.01
